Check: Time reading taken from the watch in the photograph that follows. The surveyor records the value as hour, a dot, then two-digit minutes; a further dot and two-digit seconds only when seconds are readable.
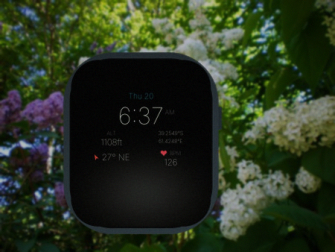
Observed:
6.37
